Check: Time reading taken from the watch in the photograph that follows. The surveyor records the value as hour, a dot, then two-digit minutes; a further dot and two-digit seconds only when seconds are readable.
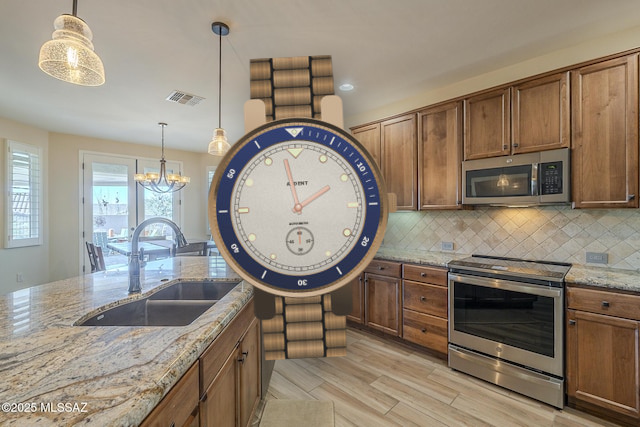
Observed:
1.58
